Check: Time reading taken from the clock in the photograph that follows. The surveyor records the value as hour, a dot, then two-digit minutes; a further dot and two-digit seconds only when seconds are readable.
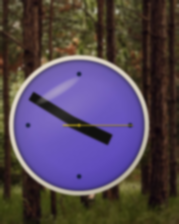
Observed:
3.50.15
